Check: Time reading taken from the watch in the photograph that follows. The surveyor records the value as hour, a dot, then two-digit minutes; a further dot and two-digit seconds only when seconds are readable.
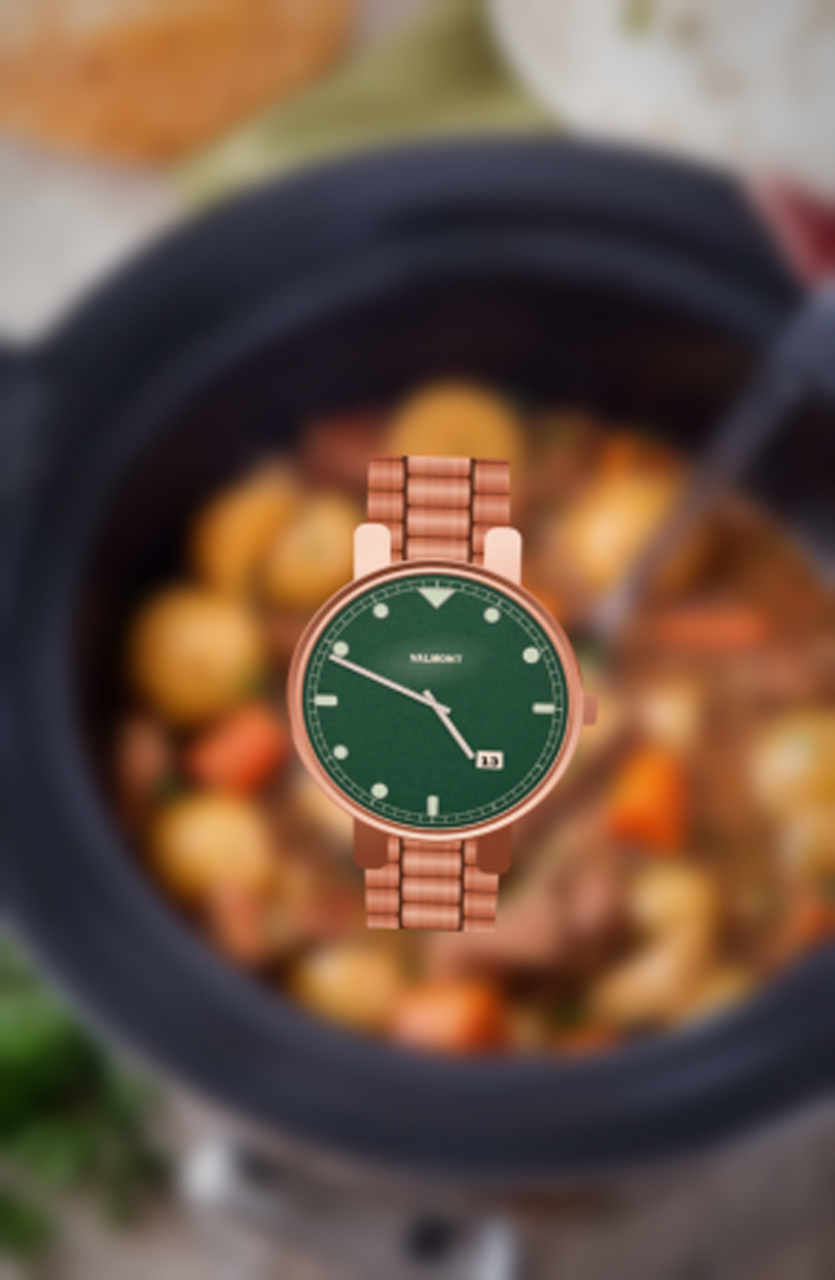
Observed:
4.49
